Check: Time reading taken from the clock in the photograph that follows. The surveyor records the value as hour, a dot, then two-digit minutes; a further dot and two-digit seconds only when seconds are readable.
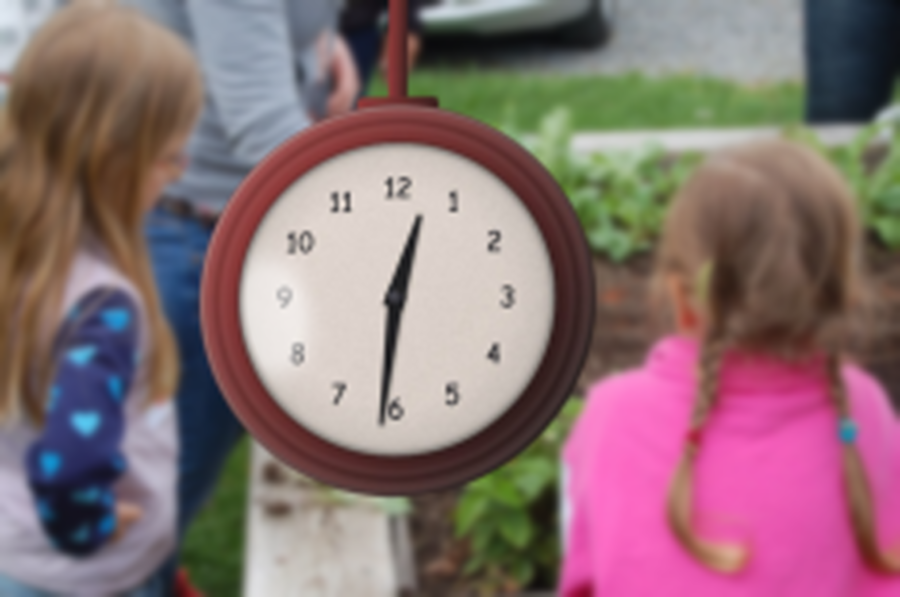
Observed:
12.31
